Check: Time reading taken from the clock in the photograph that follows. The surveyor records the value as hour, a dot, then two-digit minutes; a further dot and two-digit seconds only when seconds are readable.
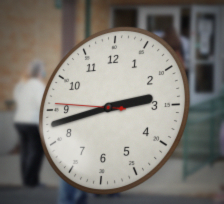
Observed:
2.42.46
